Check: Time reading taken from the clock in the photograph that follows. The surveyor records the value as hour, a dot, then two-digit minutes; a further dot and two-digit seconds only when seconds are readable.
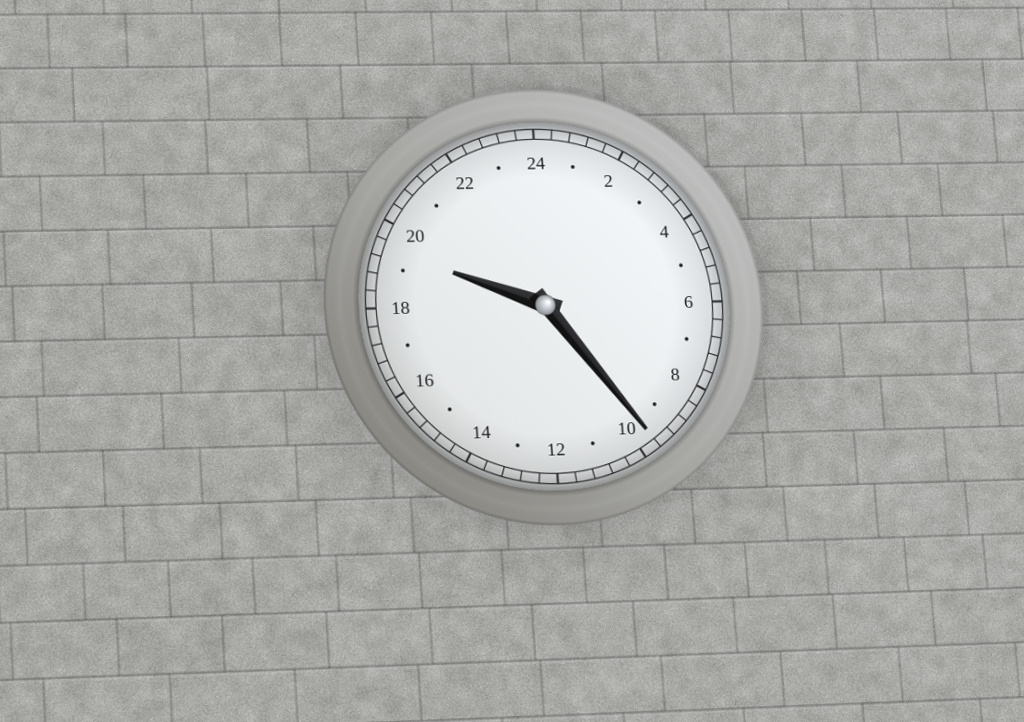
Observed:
19.24
